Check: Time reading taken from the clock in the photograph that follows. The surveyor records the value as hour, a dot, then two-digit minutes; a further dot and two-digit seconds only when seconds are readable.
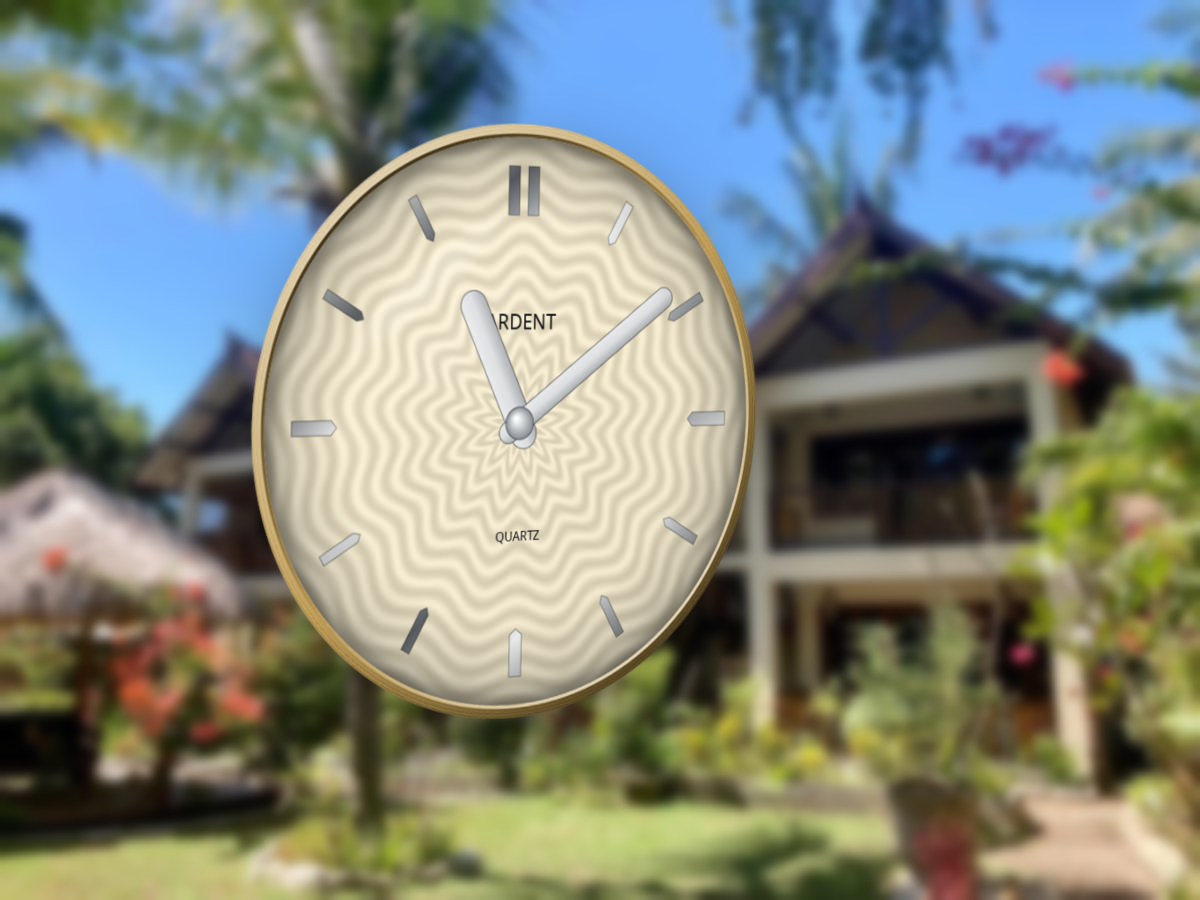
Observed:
11.09
